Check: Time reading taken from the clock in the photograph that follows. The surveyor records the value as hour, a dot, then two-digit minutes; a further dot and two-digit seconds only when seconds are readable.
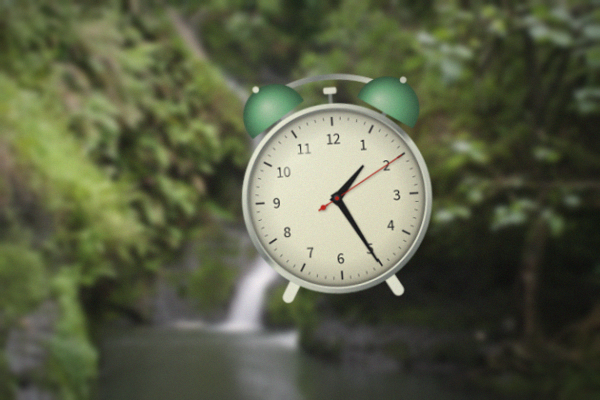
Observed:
1.25.10
